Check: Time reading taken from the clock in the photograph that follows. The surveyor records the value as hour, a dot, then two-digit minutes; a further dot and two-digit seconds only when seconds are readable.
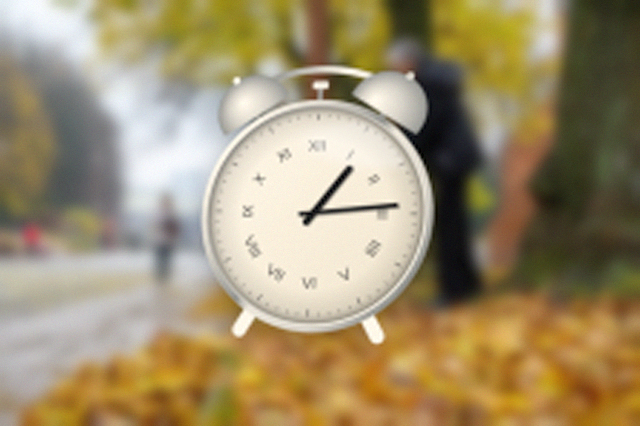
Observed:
1.14
